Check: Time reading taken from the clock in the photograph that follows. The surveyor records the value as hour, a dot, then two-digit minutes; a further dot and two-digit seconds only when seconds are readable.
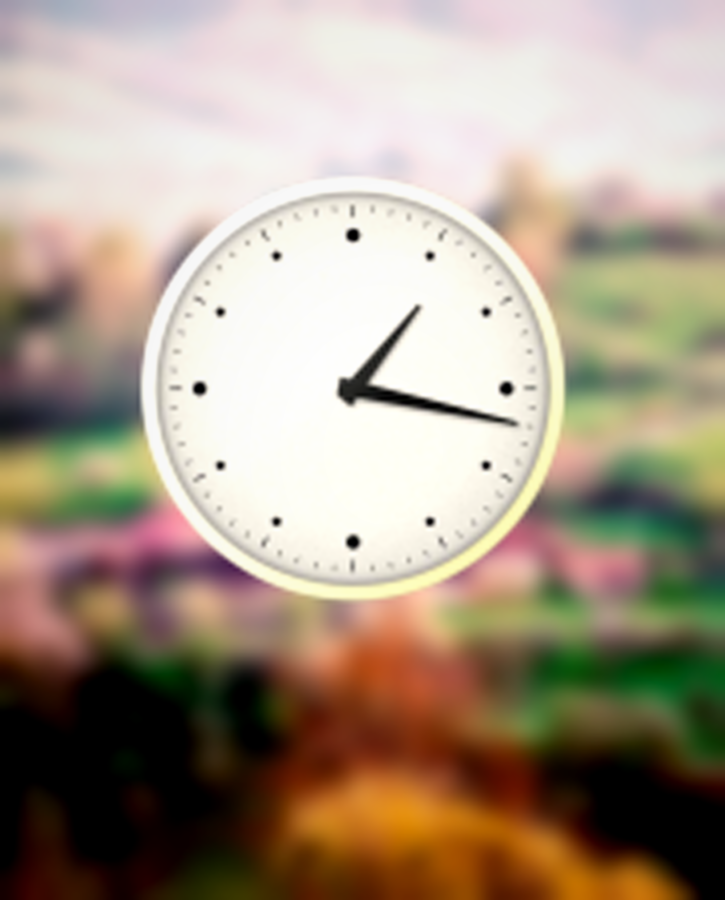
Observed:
1.17
